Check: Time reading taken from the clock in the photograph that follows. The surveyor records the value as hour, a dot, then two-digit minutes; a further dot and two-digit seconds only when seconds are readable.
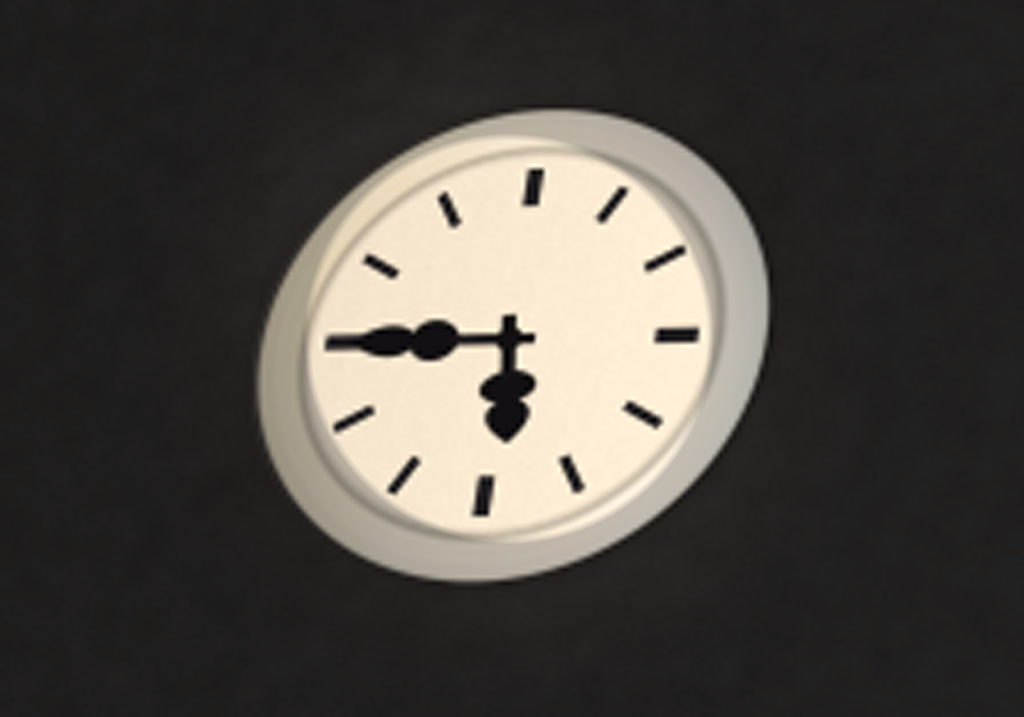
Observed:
5.45
